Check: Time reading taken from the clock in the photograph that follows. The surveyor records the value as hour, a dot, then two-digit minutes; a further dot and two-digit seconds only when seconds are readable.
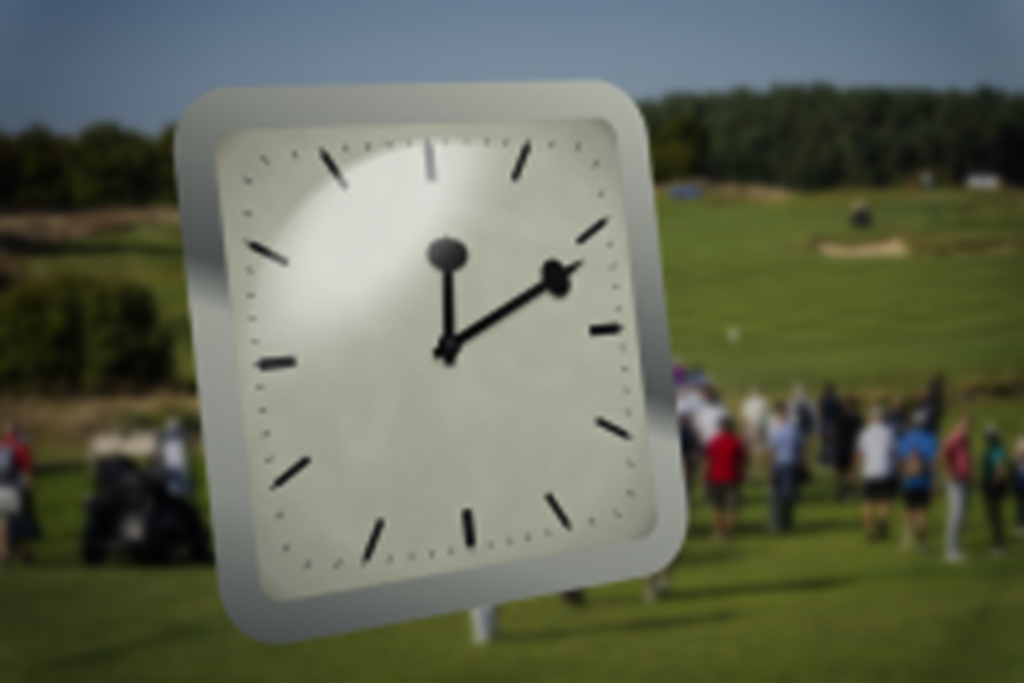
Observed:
12.11
